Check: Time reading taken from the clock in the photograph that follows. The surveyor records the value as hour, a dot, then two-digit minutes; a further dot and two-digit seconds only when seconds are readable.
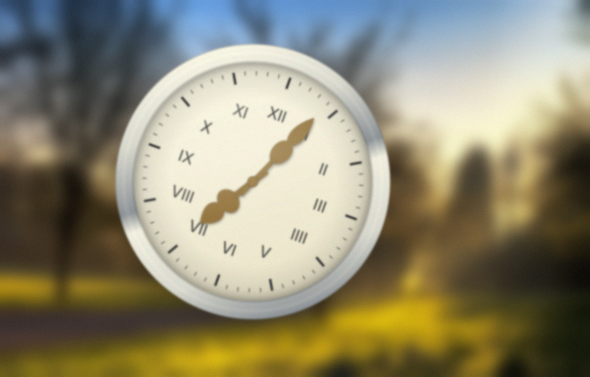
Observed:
7.04
